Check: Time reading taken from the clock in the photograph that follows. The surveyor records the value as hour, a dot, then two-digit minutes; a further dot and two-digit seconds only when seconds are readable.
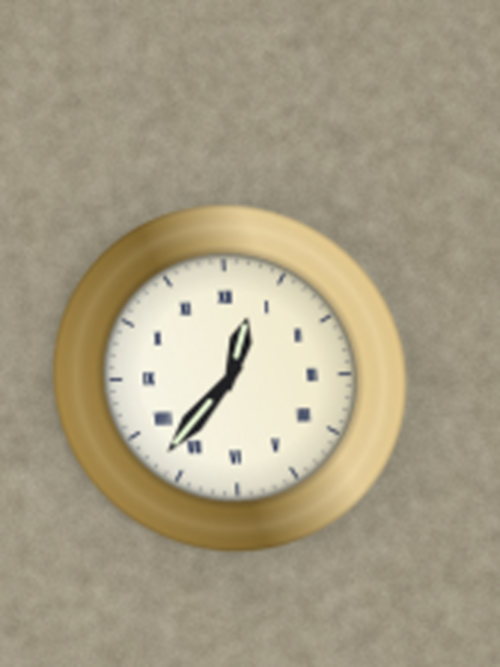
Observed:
12.37
